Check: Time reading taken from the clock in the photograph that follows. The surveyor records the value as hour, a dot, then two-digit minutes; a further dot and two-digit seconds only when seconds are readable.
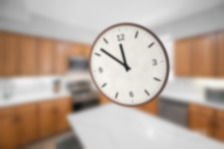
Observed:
11.52
